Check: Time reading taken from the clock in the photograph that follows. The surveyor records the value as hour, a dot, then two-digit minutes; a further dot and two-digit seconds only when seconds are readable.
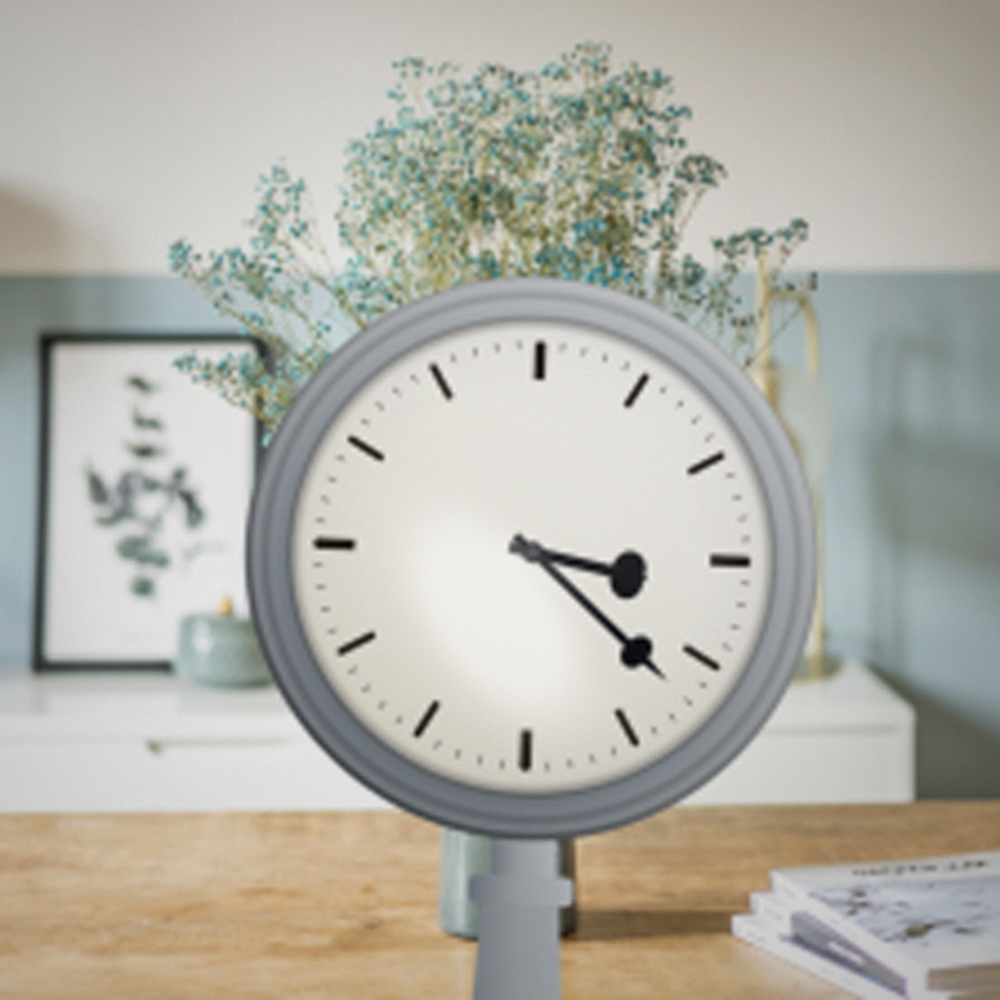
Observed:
3.22
